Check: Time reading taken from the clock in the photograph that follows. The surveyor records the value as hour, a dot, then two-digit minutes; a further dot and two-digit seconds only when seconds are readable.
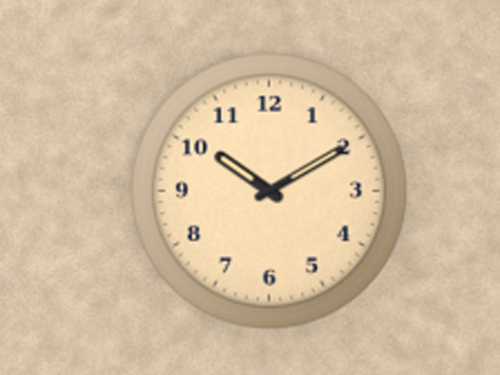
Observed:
10.10
